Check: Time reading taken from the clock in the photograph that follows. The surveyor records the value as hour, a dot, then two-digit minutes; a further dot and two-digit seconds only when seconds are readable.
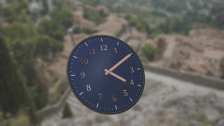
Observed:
4.10
